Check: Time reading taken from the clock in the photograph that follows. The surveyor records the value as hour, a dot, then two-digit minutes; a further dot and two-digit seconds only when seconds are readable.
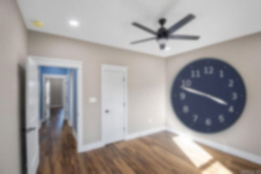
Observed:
3.48
